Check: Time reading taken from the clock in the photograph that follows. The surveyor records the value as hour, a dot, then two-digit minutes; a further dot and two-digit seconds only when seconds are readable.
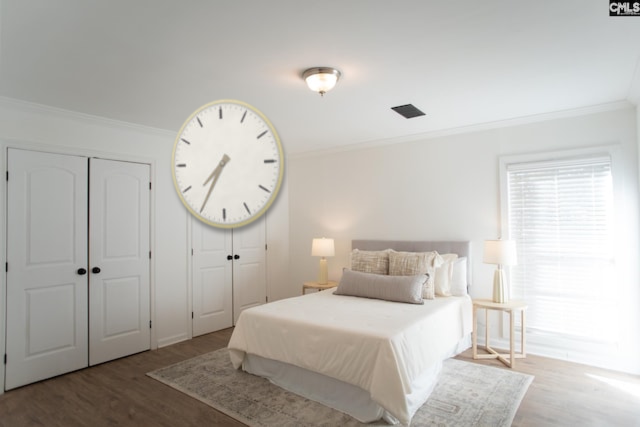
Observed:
7.35
